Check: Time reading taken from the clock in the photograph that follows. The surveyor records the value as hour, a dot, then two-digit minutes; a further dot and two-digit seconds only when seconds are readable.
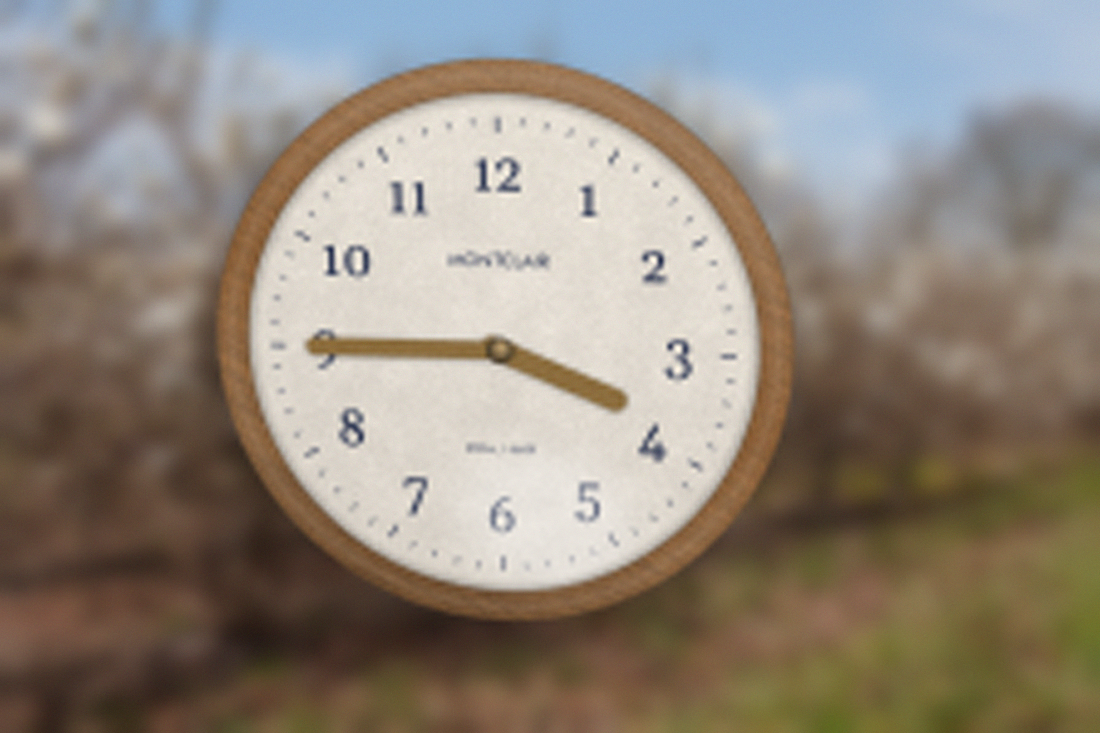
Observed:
3.45
